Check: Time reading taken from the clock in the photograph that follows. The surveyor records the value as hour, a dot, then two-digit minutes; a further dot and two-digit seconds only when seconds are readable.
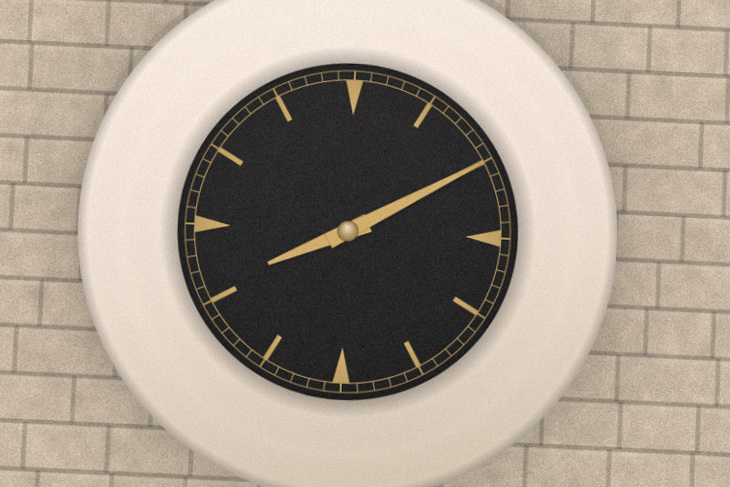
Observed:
8.10
